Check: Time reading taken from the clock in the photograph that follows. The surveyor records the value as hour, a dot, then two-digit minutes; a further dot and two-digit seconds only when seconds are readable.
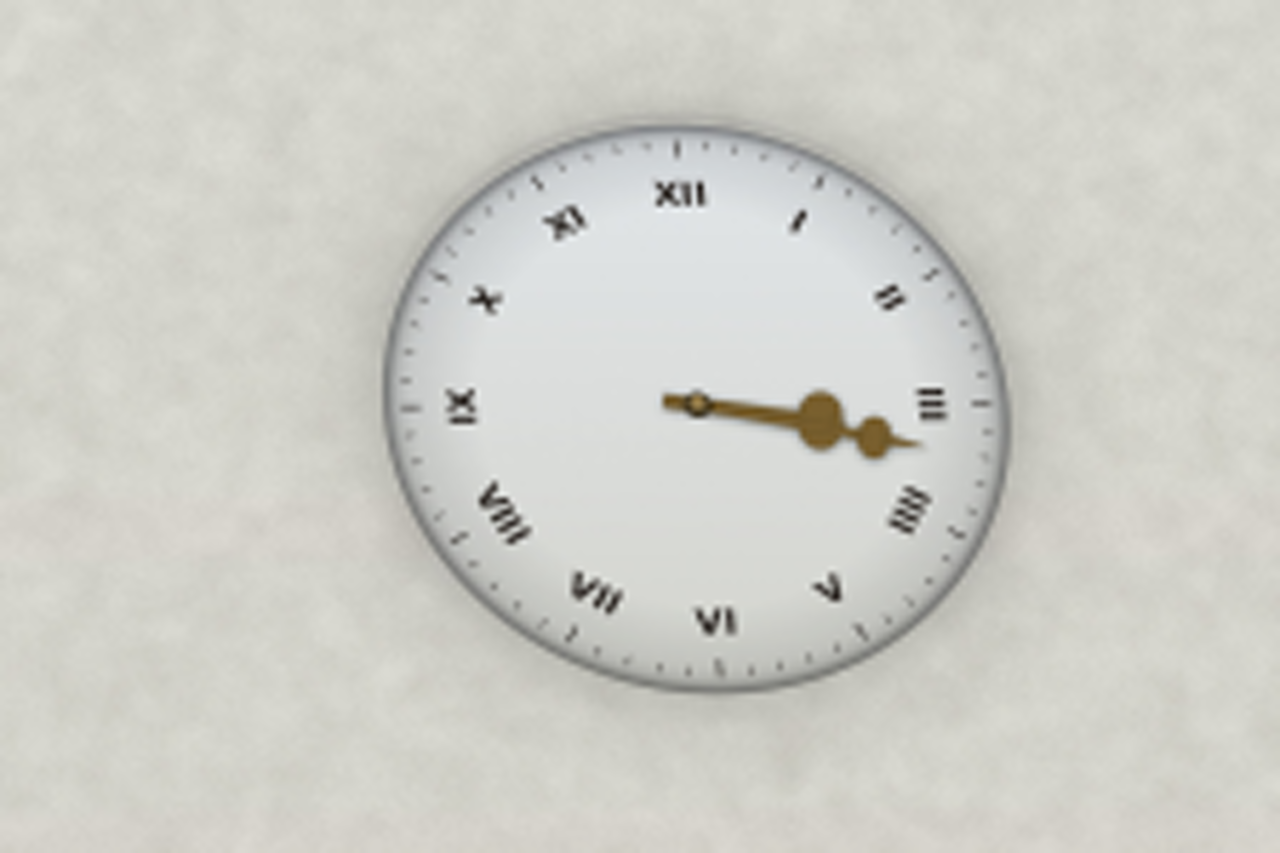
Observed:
3.17
